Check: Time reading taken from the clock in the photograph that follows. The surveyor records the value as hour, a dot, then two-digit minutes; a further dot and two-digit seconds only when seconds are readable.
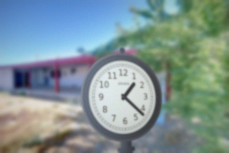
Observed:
1.22
